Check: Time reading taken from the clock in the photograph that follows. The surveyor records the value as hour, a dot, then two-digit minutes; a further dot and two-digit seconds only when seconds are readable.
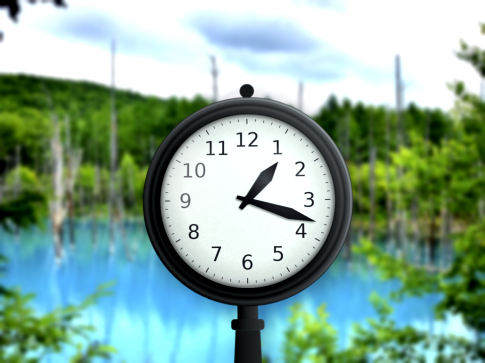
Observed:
1.18
